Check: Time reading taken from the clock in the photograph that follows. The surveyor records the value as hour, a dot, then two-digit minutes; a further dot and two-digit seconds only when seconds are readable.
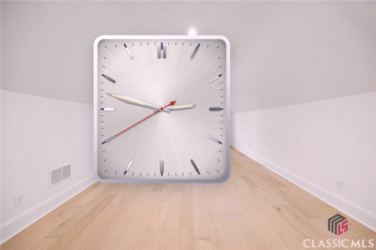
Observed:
2.47.40
